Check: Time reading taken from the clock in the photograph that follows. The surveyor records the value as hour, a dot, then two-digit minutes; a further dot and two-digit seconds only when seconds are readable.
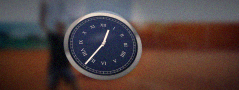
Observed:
12.36
